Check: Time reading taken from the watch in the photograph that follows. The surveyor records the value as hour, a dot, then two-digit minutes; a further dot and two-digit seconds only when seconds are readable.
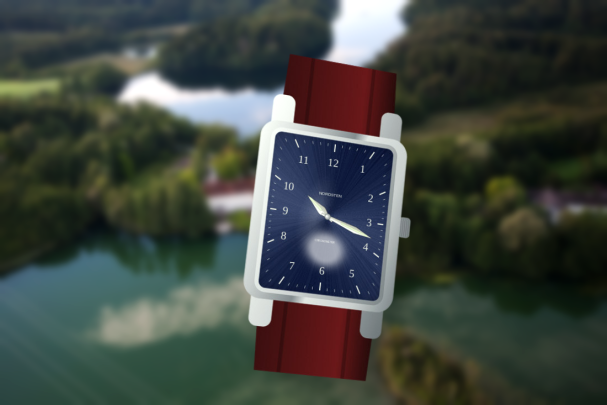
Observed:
10.18
